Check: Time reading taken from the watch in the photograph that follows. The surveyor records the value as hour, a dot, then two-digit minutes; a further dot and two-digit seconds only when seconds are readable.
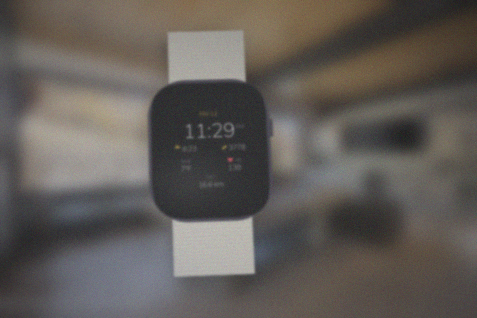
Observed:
11.29
